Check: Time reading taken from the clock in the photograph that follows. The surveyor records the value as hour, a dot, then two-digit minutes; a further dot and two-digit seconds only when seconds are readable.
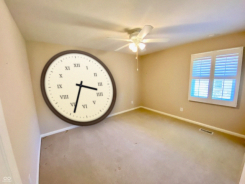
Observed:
3.34
